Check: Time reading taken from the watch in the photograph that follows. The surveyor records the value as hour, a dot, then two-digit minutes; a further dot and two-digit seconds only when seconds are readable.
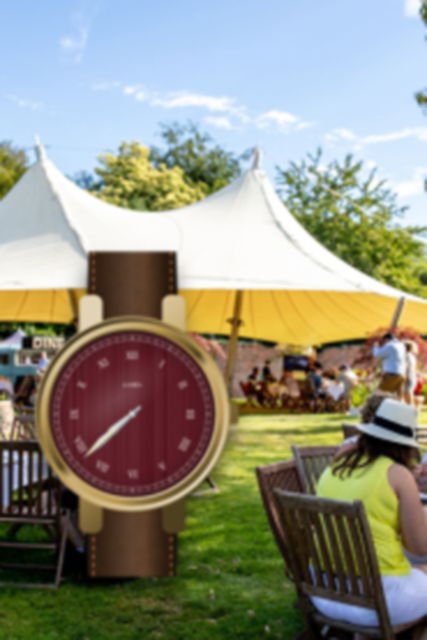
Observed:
7.38
